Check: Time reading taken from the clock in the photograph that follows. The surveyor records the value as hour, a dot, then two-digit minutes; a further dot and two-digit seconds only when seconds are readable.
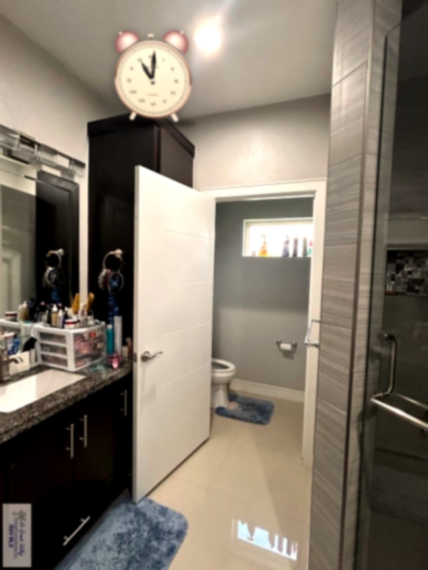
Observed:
11.01
